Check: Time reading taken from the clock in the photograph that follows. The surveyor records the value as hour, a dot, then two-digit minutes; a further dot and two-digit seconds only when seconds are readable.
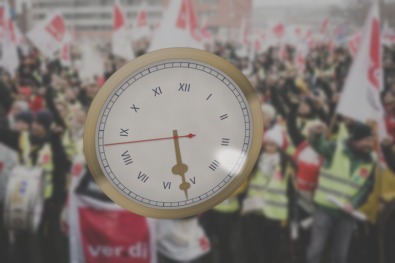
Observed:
5.26.43
